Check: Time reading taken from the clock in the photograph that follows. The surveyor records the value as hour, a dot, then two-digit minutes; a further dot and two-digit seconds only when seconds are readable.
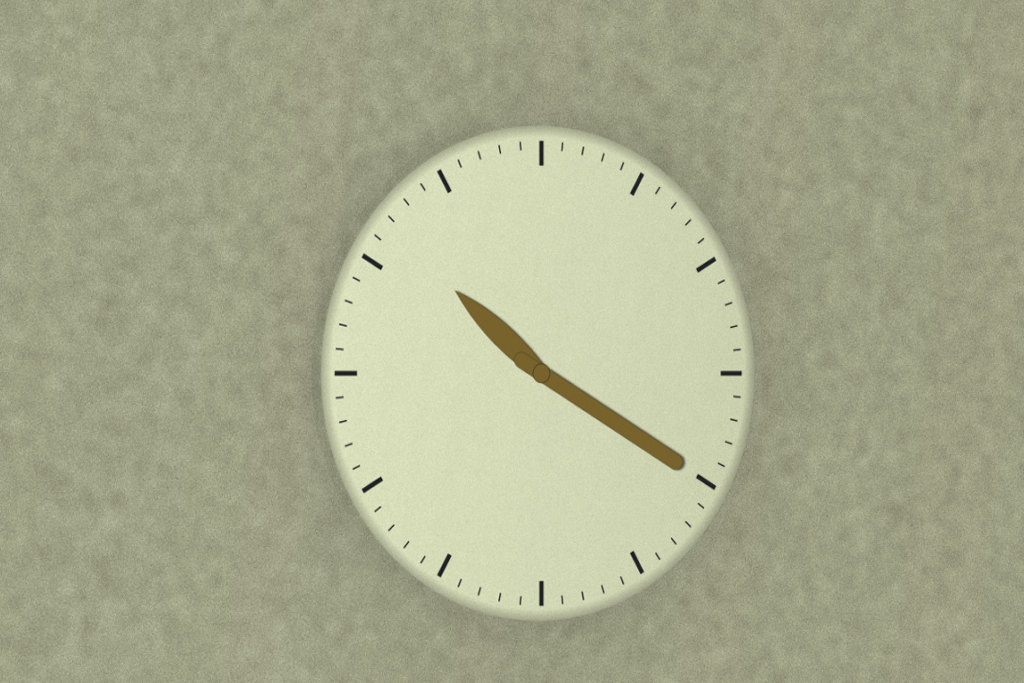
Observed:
10.20
